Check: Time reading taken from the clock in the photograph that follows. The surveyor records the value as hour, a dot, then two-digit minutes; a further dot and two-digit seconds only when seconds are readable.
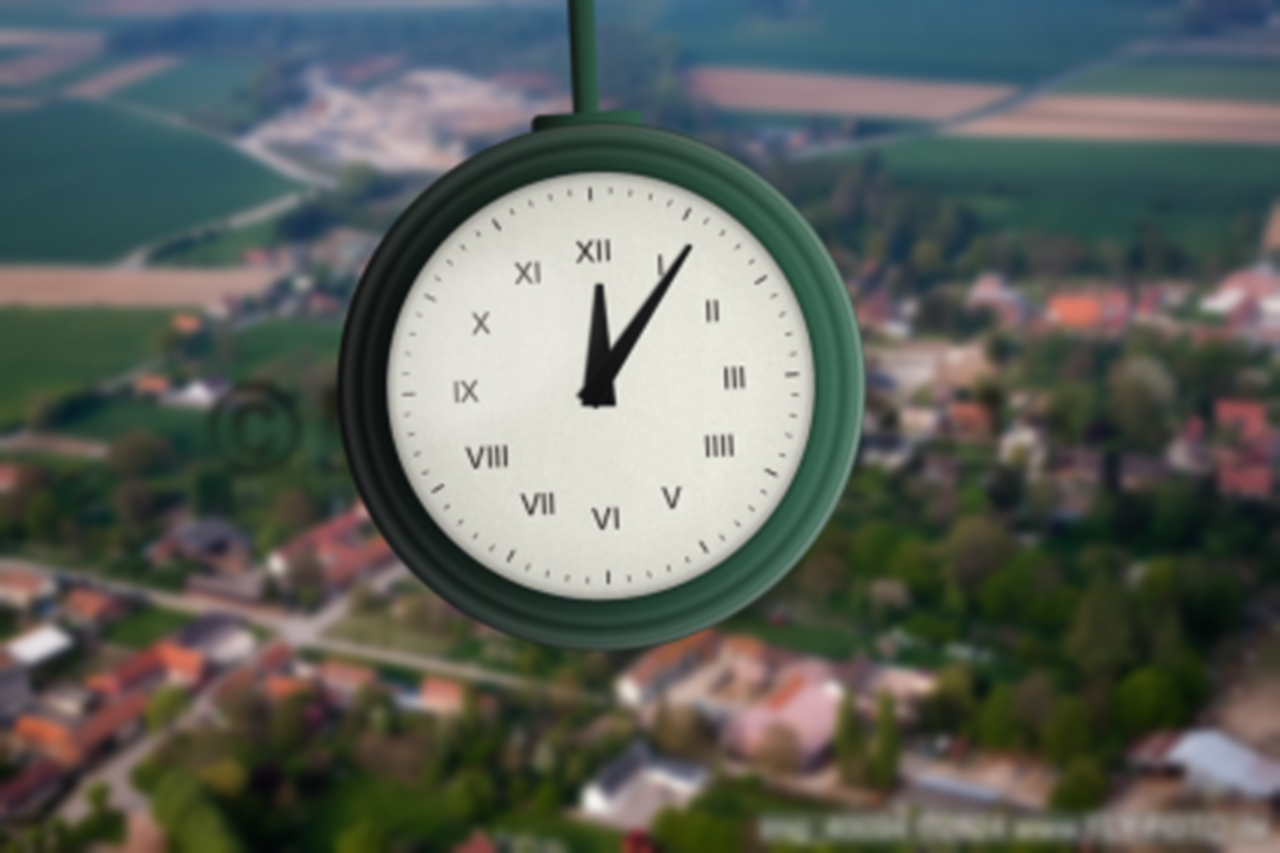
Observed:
12.06
